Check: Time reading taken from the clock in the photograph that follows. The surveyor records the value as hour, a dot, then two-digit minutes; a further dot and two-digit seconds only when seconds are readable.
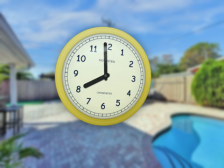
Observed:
7.59
